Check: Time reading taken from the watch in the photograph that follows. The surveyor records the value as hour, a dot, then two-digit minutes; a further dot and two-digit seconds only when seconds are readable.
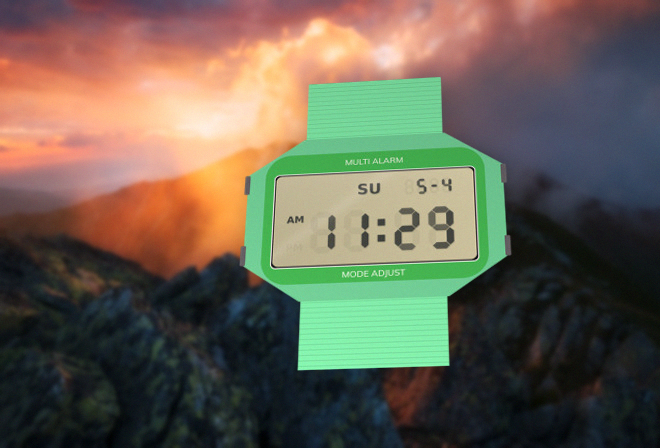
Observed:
11.29
